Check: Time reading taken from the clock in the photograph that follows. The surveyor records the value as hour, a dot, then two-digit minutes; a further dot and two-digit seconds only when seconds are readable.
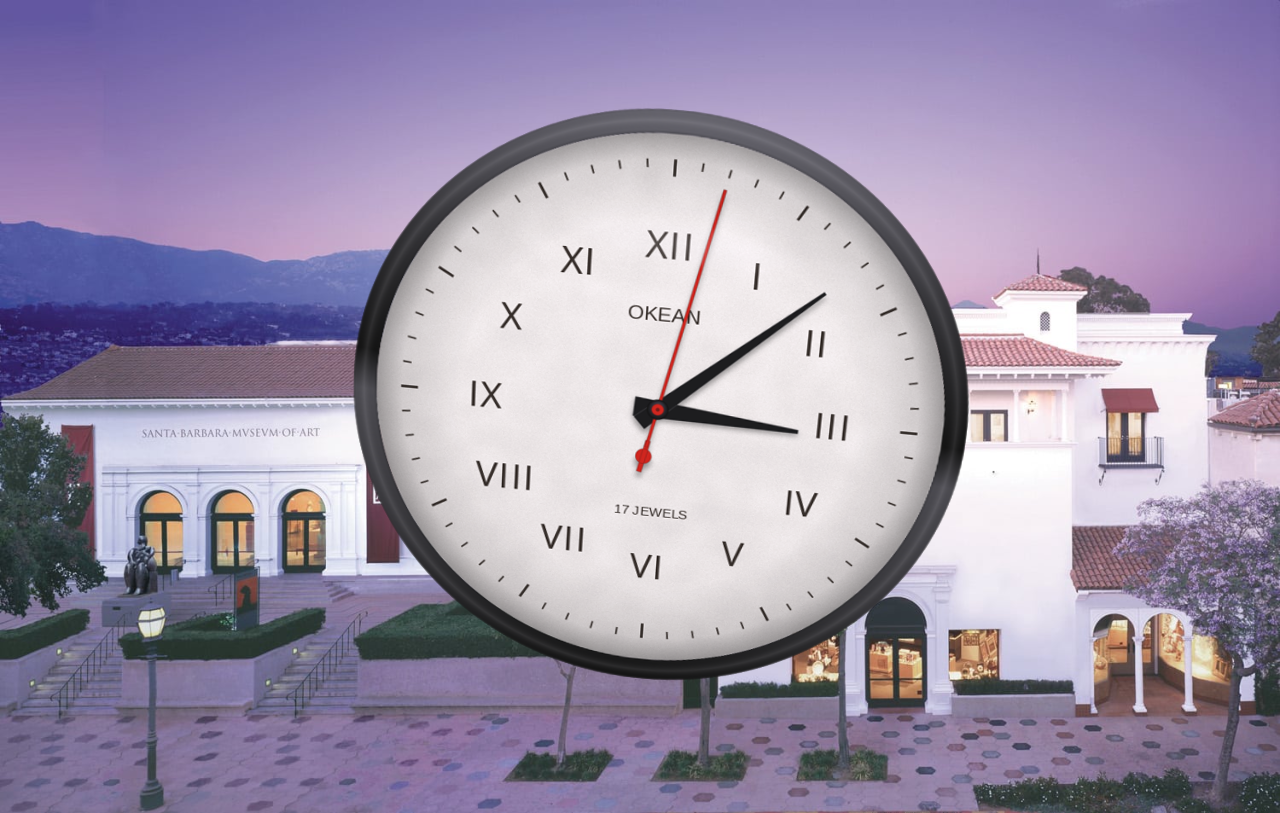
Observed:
3.08.02
